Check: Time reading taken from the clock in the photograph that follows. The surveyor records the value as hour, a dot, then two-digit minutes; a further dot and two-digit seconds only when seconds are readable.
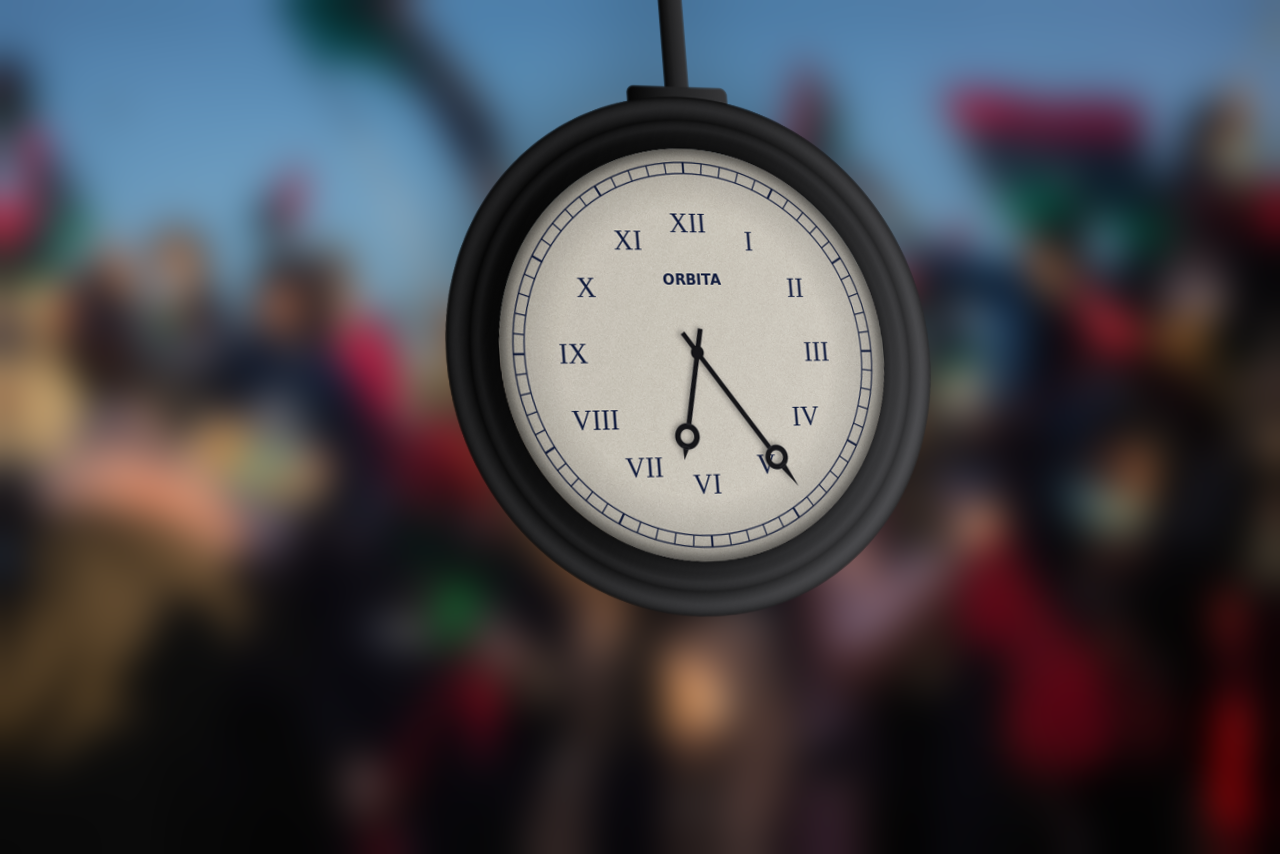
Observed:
6.24
